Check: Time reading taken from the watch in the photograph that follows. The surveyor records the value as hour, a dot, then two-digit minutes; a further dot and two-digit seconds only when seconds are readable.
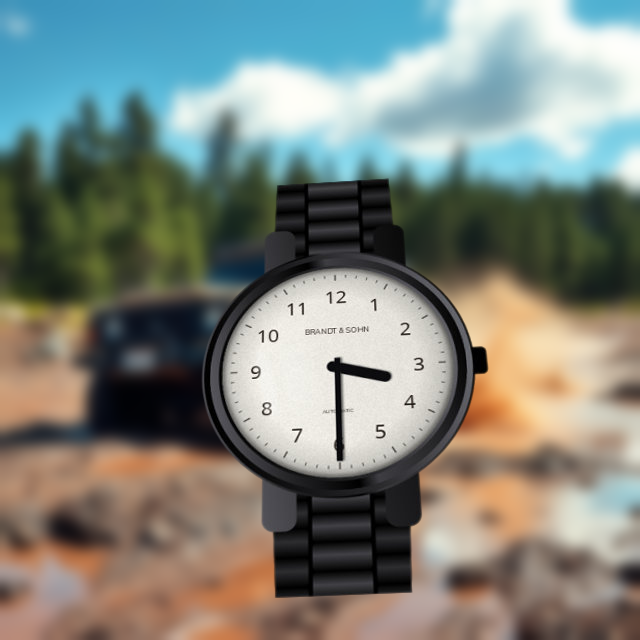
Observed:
3.30
